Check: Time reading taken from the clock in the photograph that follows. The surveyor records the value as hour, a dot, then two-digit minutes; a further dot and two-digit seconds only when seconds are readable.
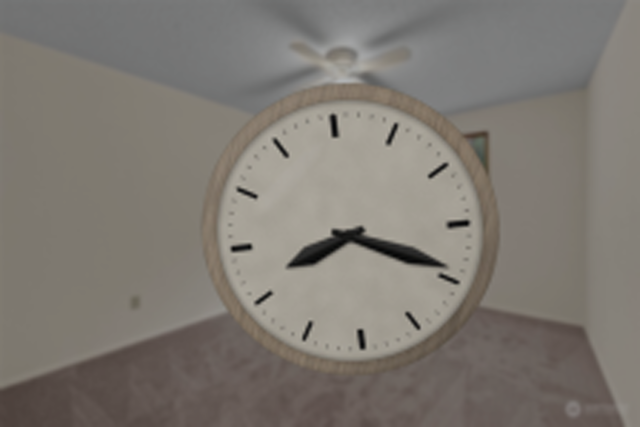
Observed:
8.19
